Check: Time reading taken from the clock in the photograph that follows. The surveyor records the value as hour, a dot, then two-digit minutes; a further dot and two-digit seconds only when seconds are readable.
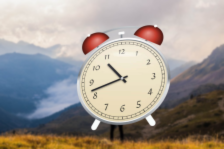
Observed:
10.42
